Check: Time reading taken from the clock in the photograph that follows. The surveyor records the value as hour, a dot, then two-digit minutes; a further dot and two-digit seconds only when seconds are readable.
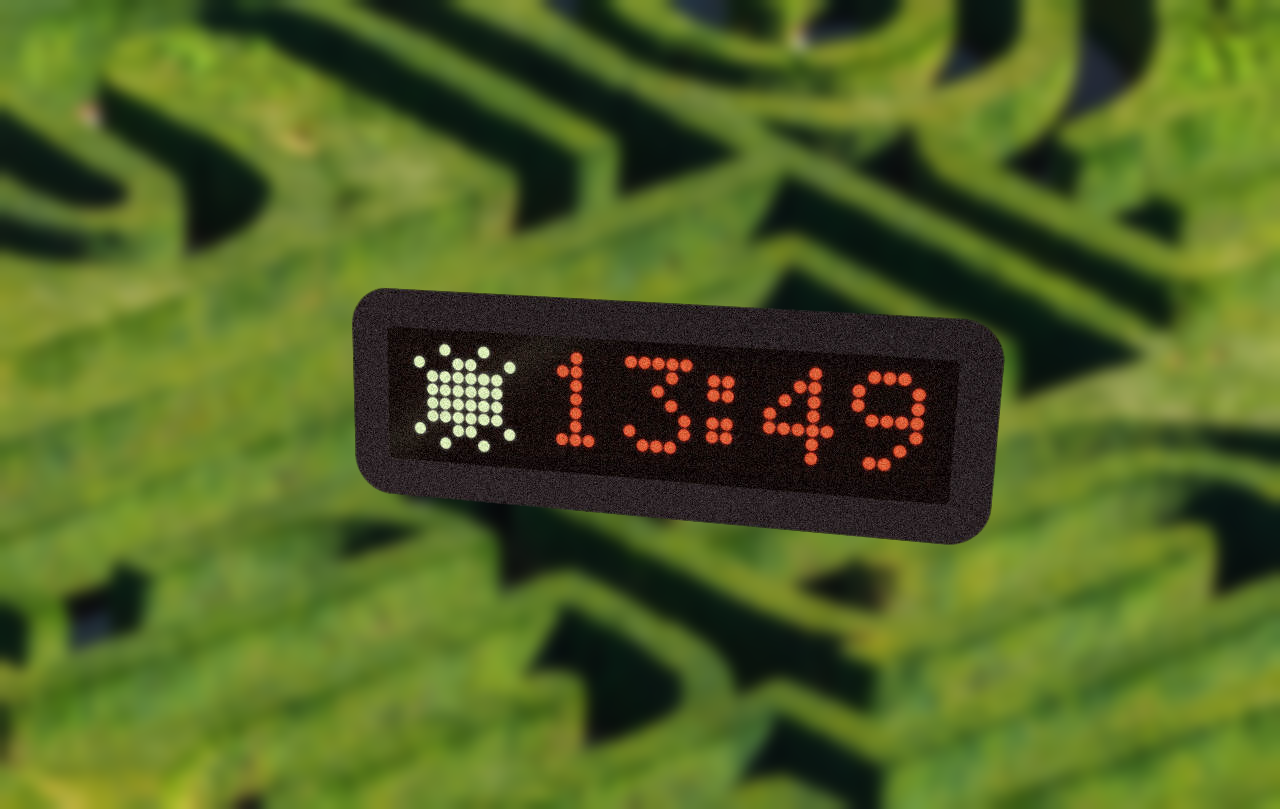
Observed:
13.49
